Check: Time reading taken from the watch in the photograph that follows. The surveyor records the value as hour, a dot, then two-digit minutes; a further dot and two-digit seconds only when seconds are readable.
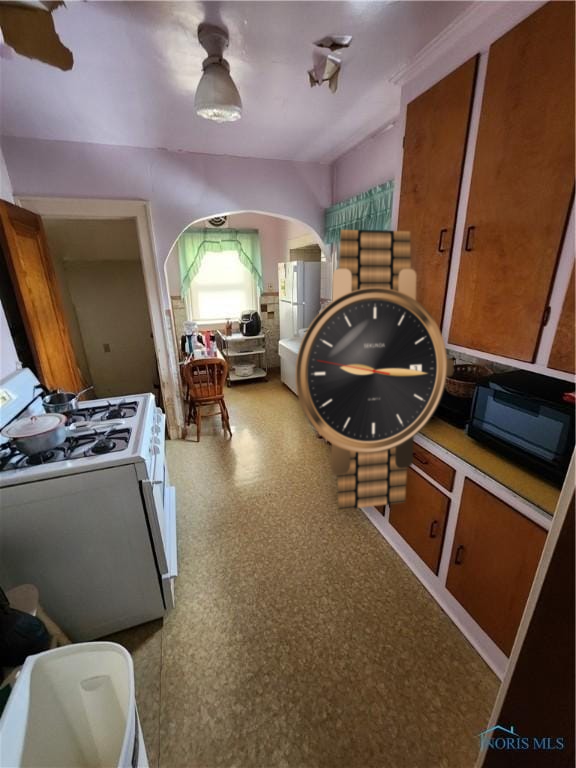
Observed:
9.15.47
